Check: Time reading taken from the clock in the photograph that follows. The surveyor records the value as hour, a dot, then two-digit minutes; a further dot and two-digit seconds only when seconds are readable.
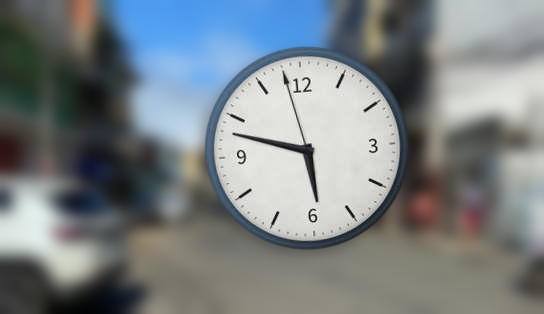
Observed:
5.47.58
